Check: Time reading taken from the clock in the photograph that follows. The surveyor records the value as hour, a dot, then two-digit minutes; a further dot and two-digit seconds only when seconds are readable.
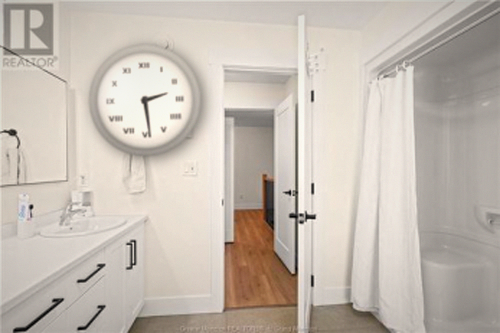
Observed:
2.29
